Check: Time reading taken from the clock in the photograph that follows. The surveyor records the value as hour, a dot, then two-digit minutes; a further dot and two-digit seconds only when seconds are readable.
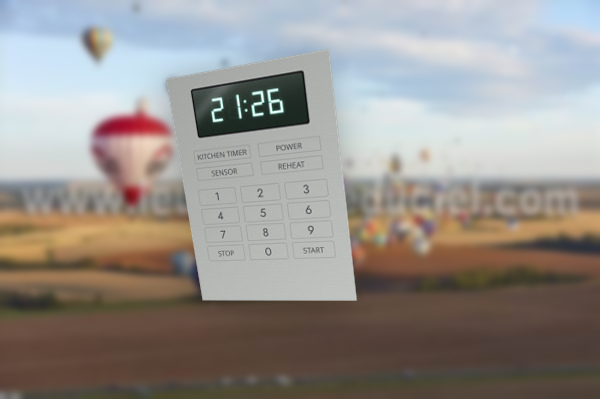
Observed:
21.26
